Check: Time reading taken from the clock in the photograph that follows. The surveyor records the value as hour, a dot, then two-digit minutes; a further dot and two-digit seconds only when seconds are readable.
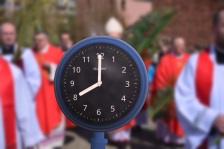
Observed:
8.00
